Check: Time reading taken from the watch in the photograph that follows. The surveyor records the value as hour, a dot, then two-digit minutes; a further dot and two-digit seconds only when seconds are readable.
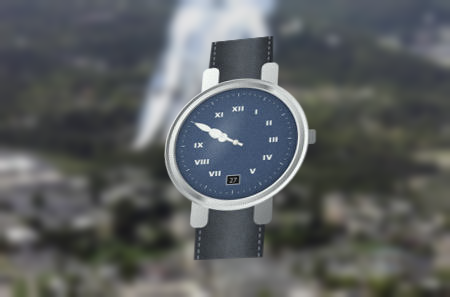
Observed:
9.50
